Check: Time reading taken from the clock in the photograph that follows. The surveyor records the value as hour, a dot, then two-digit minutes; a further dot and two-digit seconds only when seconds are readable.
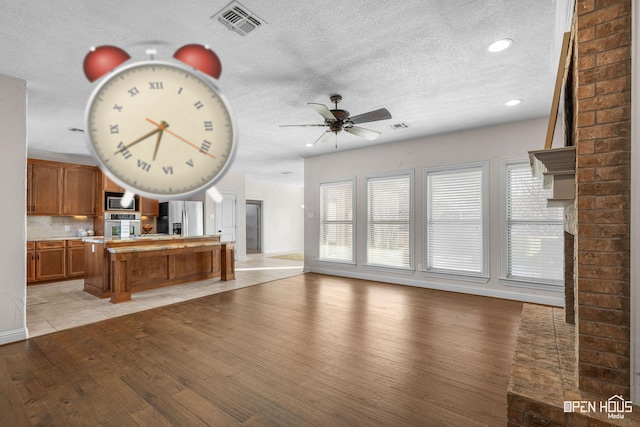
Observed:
6.40.21
